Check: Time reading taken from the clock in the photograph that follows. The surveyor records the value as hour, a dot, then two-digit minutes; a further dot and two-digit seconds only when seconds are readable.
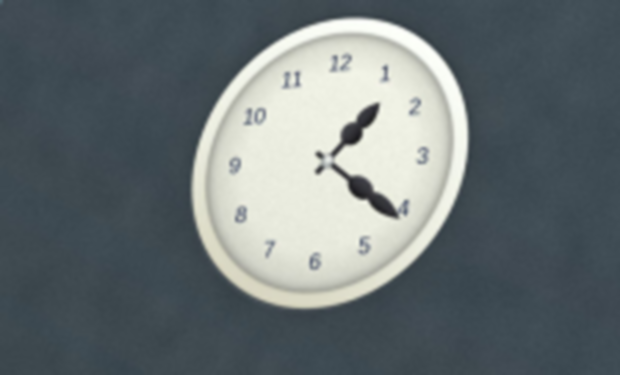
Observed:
1.21
